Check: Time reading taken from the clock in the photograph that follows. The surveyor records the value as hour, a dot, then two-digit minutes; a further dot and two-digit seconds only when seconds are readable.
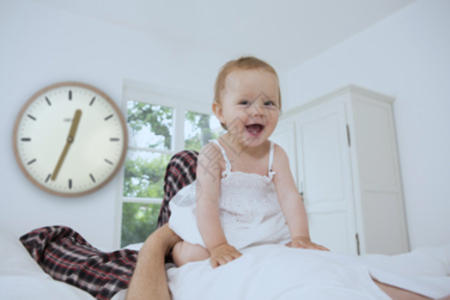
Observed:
12.34
